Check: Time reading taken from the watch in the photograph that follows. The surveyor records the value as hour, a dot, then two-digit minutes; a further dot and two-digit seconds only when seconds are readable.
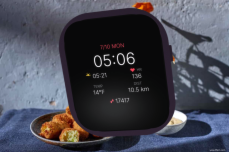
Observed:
5.06
